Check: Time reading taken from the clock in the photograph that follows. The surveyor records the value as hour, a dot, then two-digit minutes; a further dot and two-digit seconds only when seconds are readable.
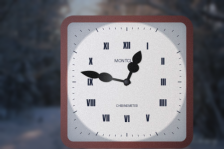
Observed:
12.47
